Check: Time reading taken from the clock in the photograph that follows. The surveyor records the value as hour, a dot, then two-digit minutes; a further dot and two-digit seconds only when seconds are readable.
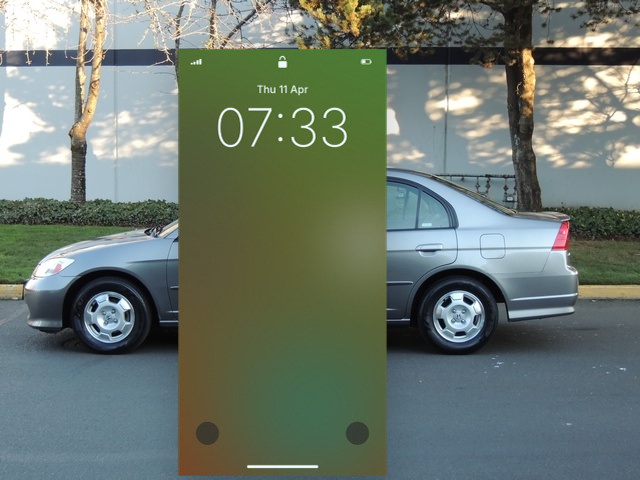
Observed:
7.33
